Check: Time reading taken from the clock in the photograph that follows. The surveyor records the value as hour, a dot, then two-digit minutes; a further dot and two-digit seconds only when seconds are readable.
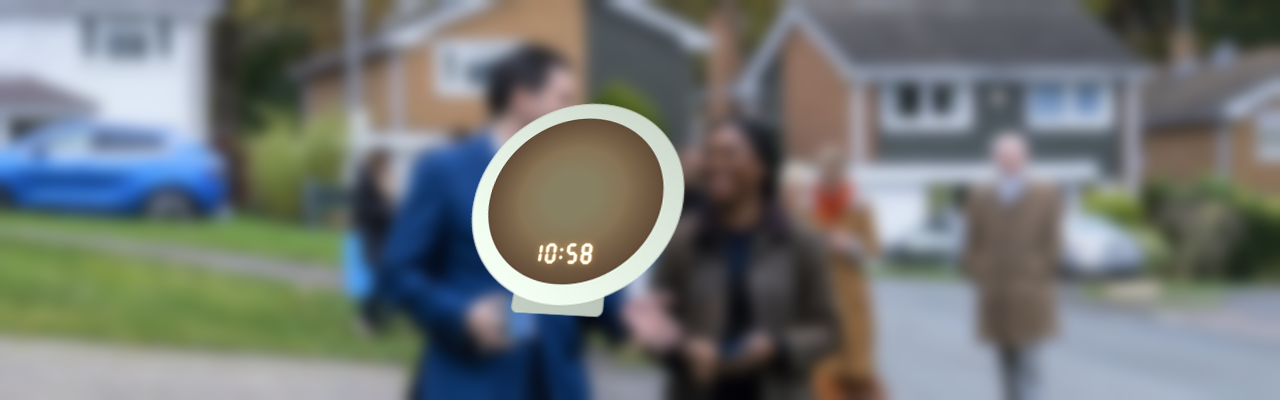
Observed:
10.58
